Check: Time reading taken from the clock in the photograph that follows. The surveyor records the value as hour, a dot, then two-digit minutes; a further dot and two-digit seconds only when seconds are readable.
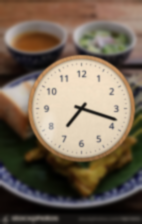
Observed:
7.18
